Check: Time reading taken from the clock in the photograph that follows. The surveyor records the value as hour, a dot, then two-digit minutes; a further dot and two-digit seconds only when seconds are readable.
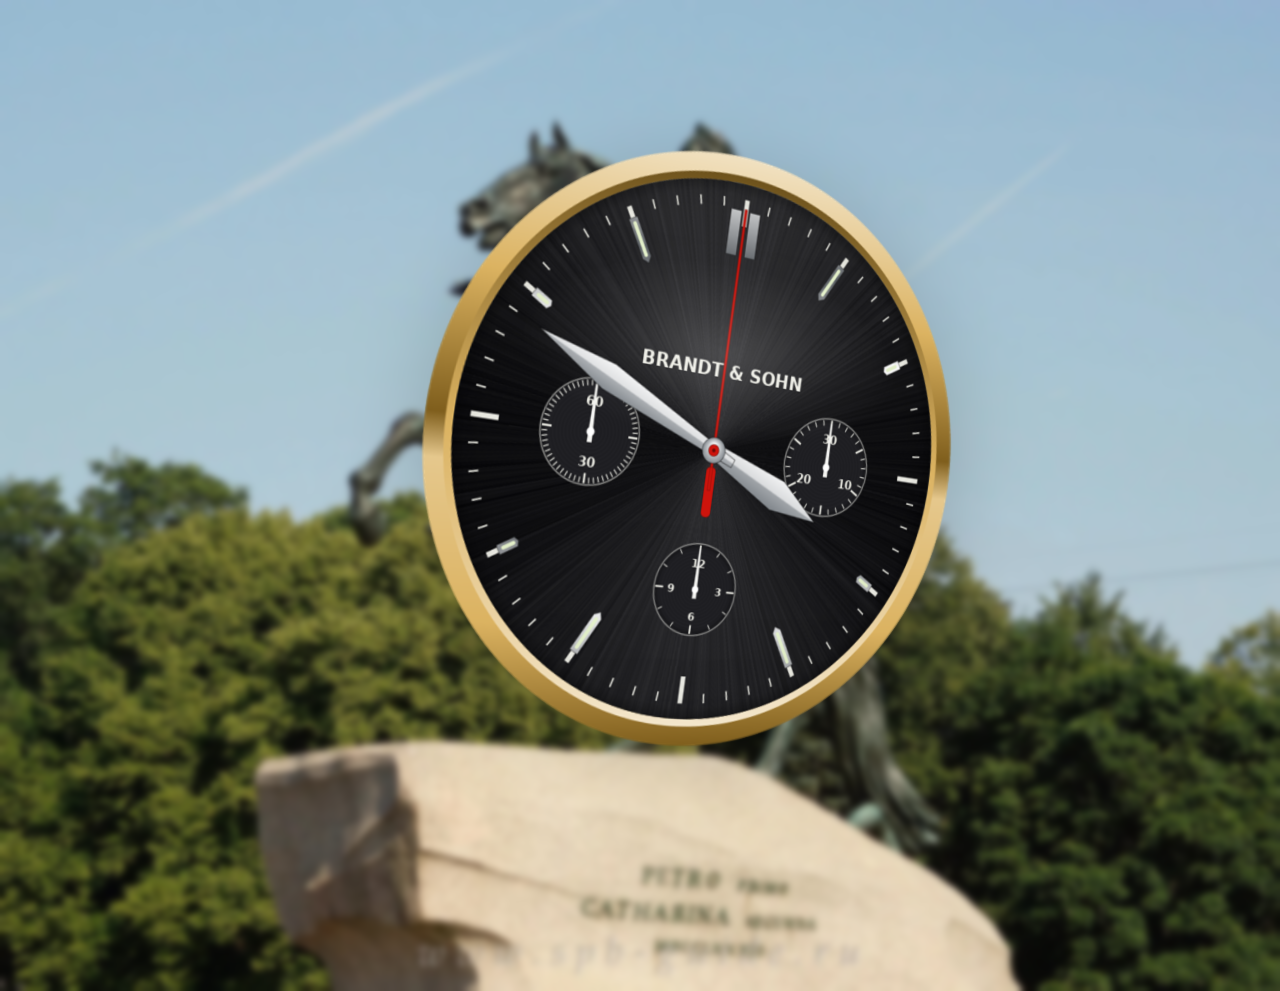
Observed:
3.49.00
